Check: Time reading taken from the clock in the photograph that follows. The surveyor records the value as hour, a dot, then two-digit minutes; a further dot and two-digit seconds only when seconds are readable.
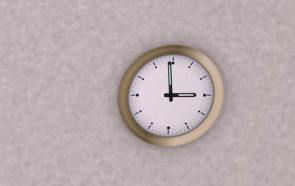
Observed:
2.59
